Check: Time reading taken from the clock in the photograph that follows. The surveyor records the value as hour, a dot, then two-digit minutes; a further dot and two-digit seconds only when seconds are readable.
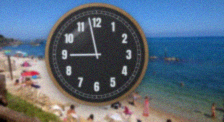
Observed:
8.58
